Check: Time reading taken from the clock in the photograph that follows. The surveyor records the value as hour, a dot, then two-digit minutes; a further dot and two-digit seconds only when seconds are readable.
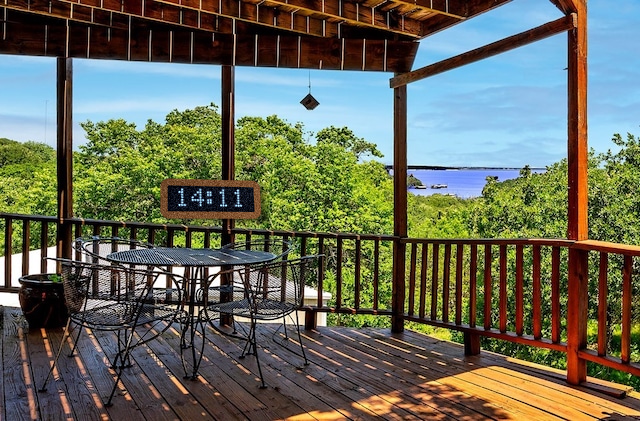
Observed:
14.11
